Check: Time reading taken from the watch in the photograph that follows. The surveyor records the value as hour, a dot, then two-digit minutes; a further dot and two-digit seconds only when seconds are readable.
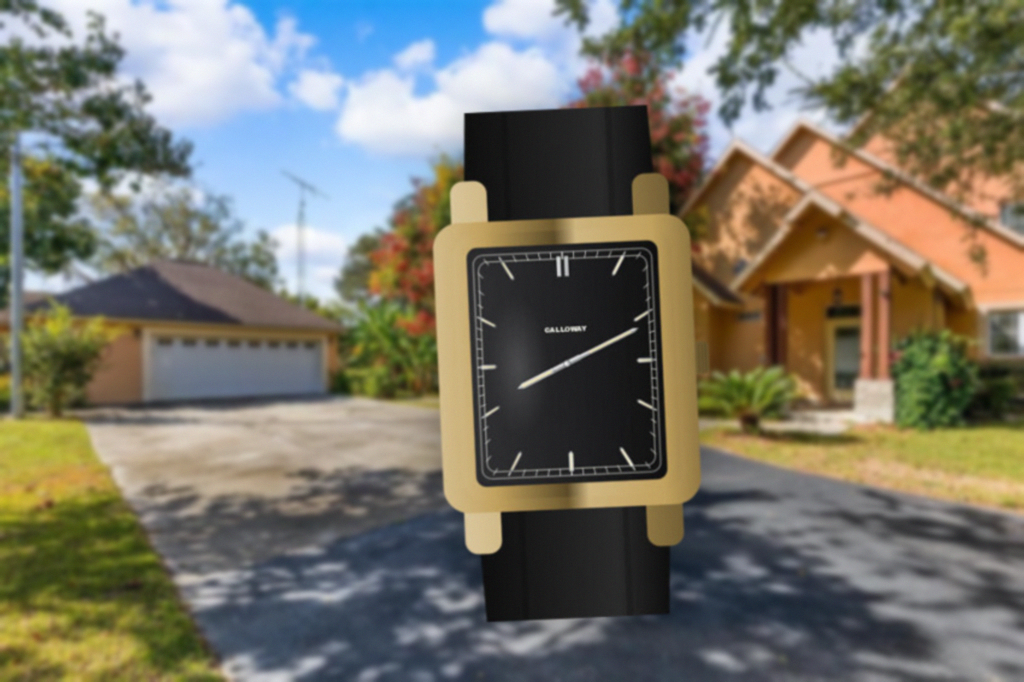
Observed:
8.11
